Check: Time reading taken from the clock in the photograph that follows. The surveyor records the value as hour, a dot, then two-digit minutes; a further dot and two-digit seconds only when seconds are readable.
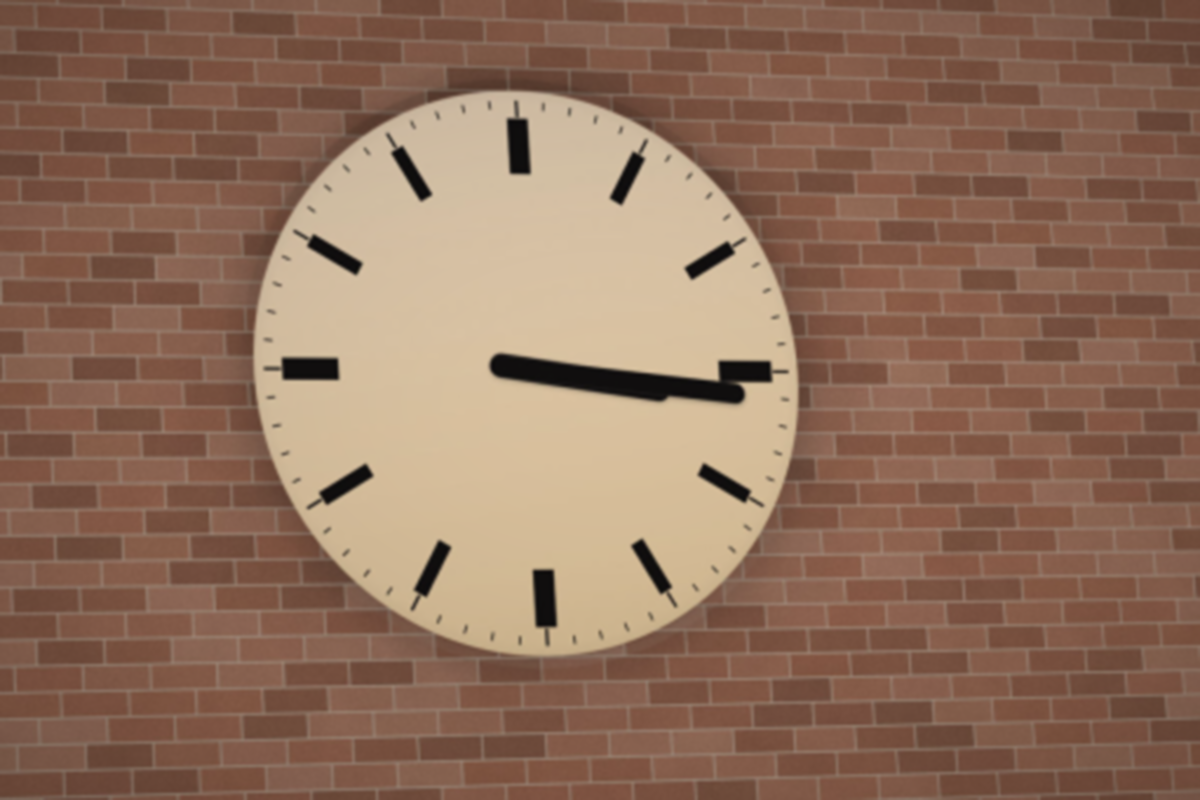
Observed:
3.16
